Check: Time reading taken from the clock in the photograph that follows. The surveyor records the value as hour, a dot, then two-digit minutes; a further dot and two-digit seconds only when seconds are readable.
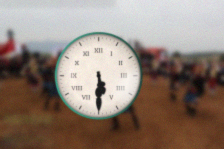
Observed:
5.30
